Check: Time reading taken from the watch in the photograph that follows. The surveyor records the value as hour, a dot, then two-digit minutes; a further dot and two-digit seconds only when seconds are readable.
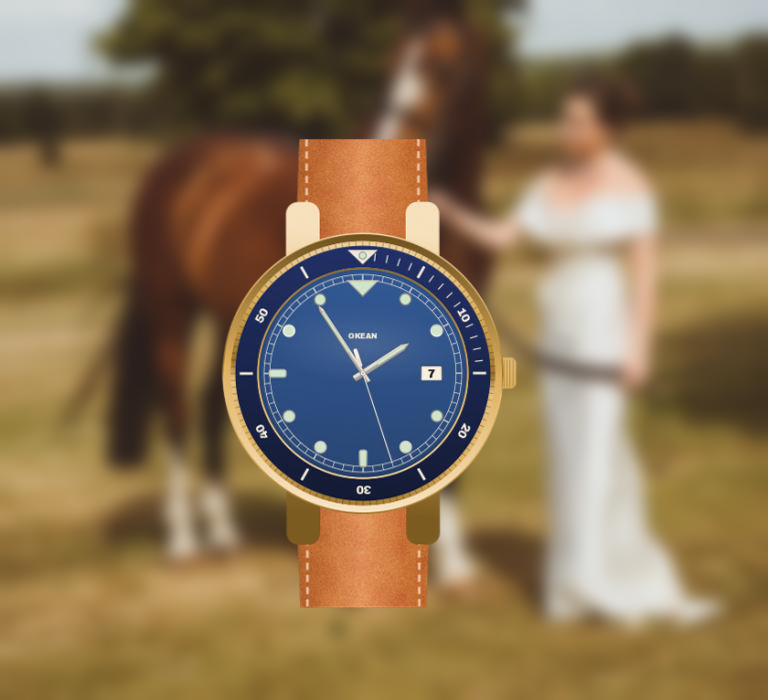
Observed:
1.54.27
